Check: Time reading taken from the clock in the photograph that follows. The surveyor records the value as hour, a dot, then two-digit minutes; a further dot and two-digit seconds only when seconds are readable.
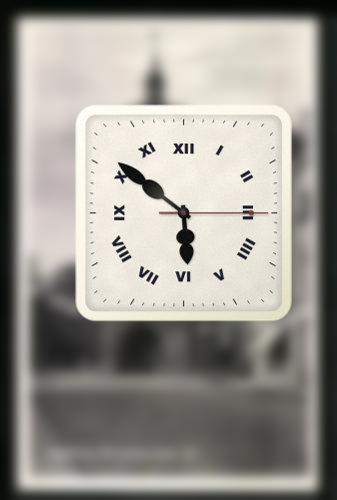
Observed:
5.51.15
